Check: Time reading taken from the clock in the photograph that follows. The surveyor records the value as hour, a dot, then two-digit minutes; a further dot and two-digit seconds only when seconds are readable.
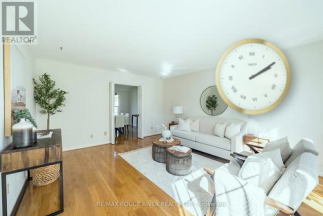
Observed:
2.10
